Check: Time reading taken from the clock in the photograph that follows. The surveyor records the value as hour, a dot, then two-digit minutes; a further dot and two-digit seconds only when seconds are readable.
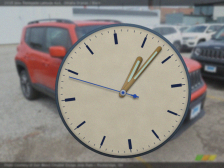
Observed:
1.07.49
